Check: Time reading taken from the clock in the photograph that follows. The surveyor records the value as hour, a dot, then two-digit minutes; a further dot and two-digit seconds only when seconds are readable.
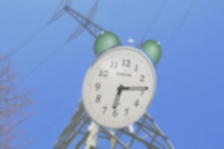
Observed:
6.14
